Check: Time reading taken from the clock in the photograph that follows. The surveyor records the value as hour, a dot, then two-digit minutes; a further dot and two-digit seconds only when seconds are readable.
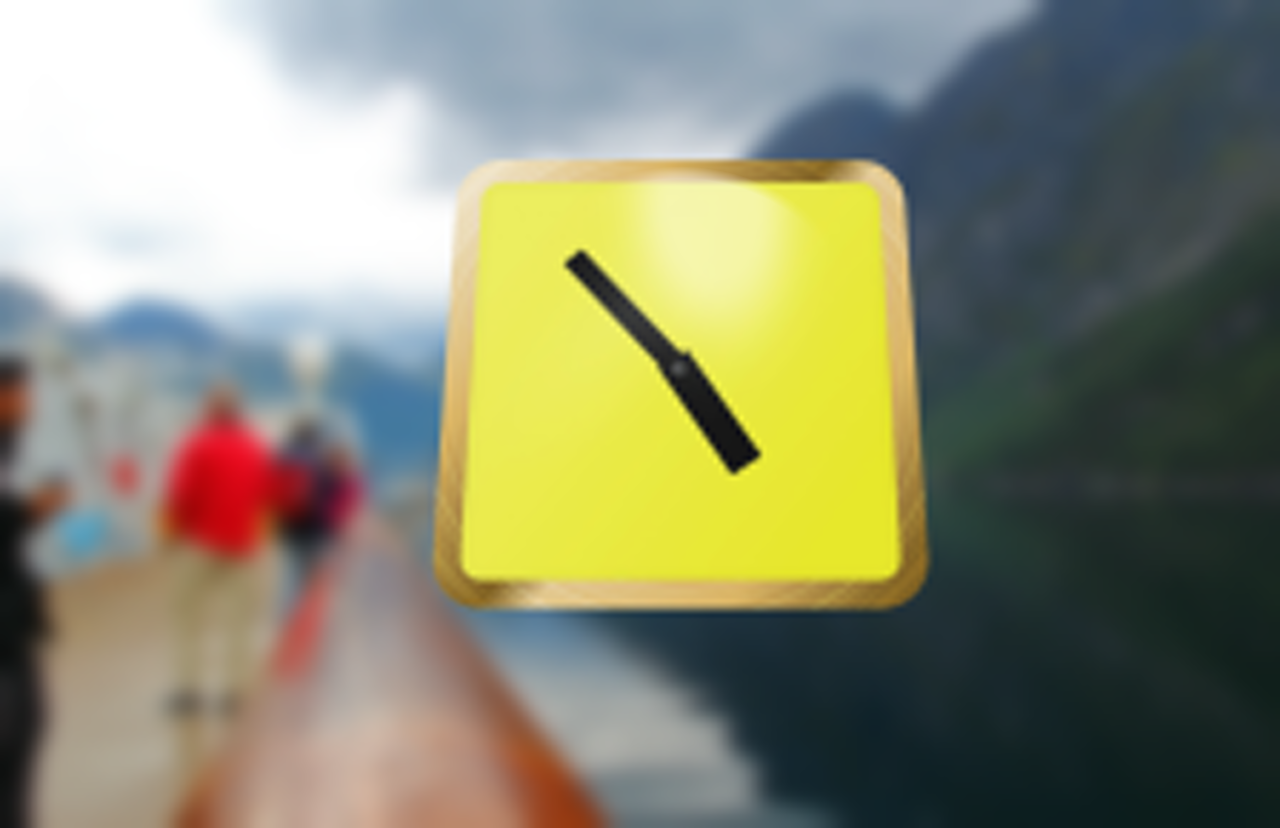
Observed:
4.53
